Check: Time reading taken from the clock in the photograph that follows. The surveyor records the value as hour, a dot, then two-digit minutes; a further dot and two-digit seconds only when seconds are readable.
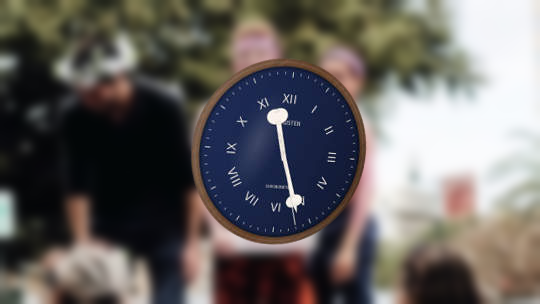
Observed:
11.26.27
